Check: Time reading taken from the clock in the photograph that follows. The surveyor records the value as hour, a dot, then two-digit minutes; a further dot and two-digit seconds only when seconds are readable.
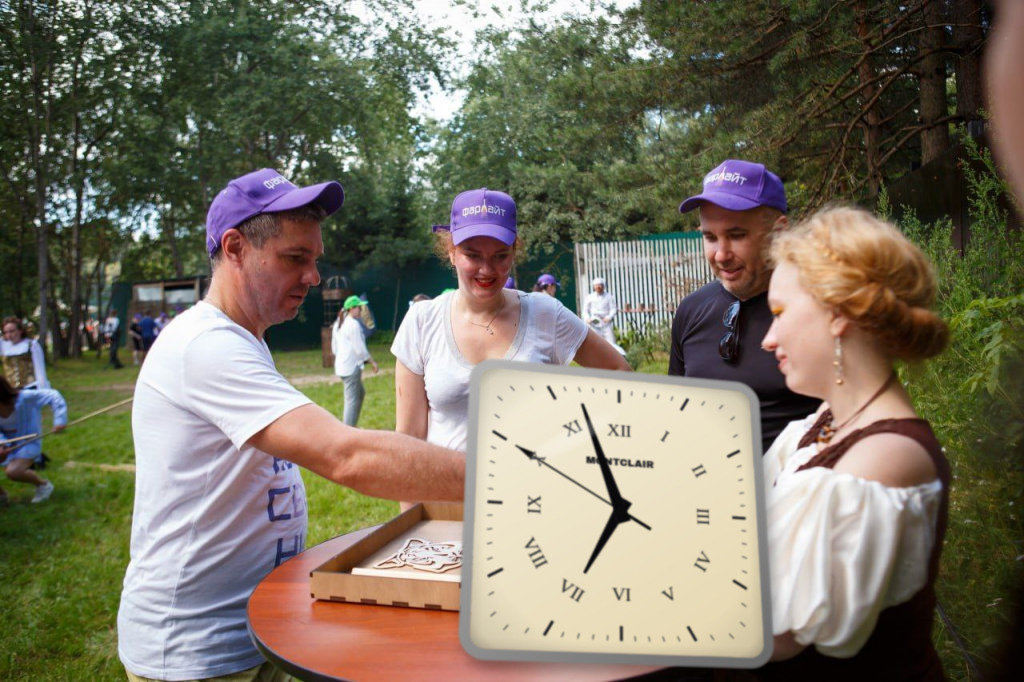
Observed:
6.56.50
